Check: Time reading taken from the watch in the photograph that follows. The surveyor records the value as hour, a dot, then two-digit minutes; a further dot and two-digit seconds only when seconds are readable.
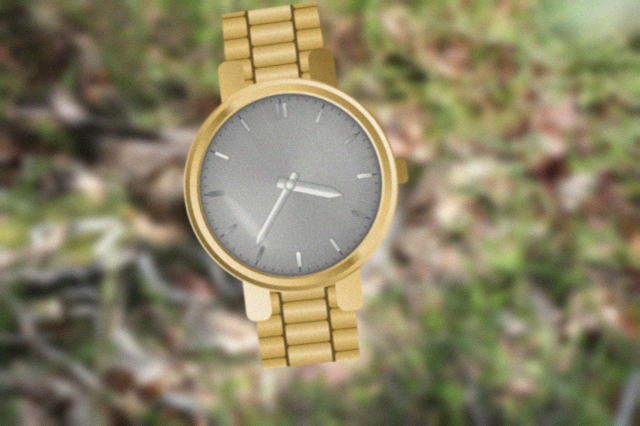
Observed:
3.36
